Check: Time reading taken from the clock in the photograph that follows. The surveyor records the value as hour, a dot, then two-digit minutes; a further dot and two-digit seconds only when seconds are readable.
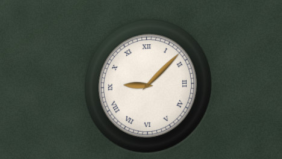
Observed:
9.08
